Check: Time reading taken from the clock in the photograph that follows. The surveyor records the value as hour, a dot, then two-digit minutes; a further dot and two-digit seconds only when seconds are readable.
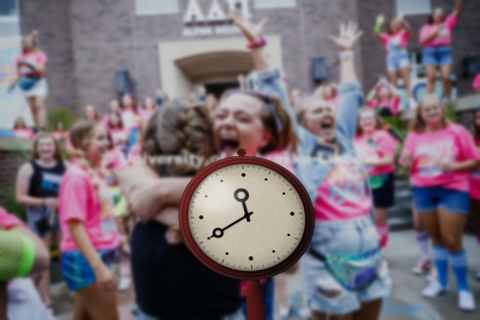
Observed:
11.40
